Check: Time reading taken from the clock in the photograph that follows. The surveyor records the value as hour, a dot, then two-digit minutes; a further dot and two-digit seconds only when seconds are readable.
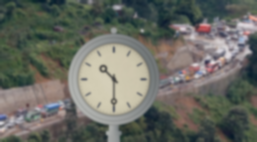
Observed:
10.30
